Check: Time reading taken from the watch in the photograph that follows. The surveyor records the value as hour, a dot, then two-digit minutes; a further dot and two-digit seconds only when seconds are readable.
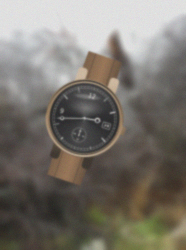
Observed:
2.42
